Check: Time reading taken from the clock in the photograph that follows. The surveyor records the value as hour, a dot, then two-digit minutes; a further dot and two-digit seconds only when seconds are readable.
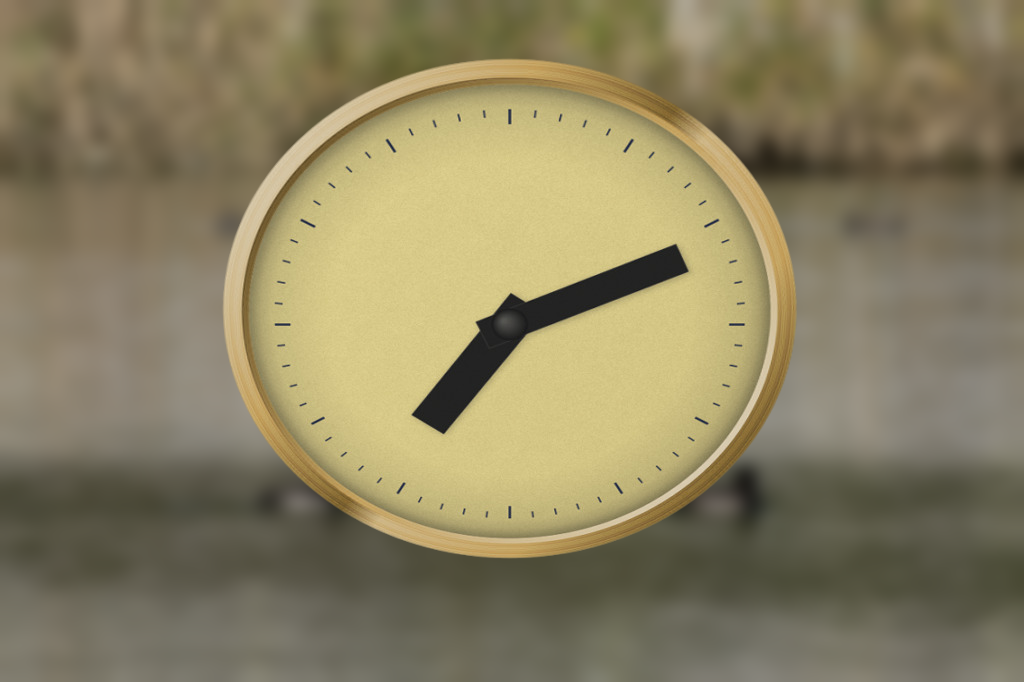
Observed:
7.11
